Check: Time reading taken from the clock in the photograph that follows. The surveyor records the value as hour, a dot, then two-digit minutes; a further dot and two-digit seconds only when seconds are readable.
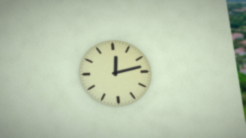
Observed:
12.13
